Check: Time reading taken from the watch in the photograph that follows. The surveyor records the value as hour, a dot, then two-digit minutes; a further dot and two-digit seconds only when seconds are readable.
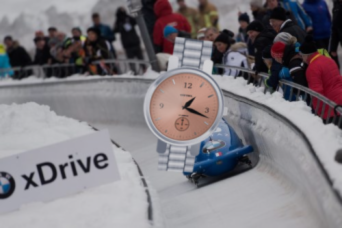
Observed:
1.18
